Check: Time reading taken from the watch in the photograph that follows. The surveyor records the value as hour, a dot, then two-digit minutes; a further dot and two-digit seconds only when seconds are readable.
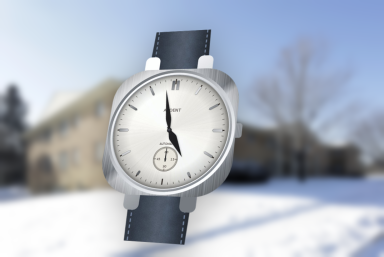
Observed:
4.58
